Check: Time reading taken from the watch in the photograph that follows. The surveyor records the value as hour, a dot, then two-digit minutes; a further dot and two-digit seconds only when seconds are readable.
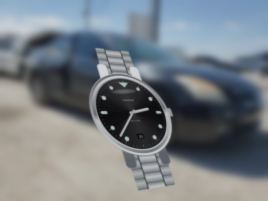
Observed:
2.37
